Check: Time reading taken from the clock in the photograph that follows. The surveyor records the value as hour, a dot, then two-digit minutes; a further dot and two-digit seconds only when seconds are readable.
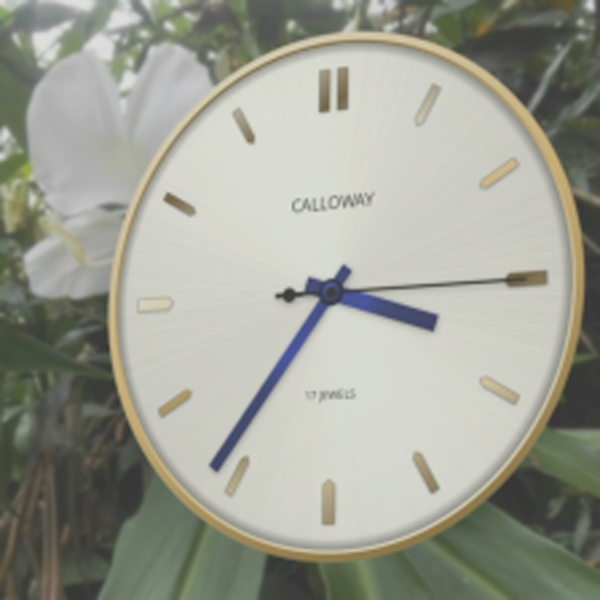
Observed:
3.36.15
